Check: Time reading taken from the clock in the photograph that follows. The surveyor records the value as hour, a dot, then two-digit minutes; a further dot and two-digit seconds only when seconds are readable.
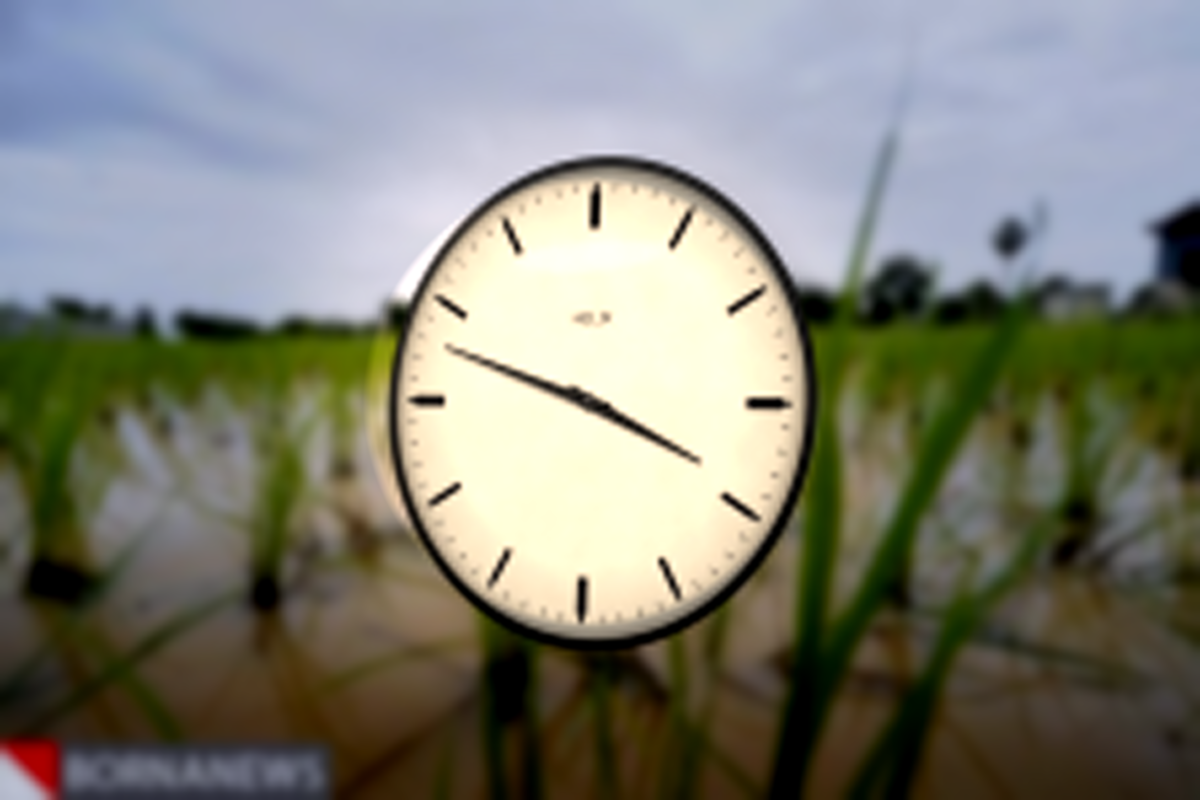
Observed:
3.48
